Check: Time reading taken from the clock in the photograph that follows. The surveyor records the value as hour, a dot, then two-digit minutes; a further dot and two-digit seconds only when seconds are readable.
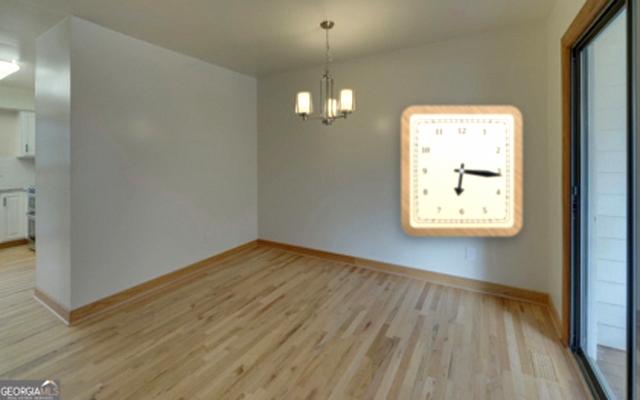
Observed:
6.16
